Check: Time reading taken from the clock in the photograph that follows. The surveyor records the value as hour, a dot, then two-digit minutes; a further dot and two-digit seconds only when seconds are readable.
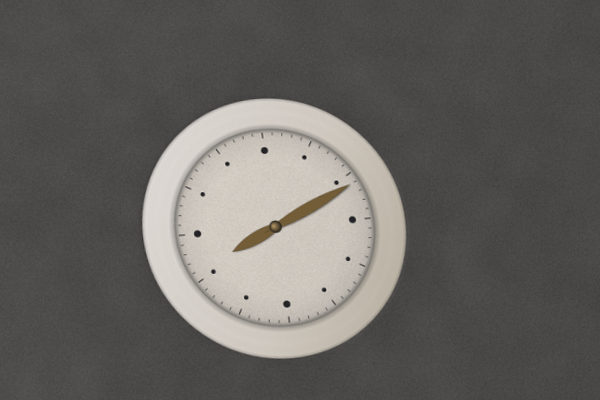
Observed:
8.11
